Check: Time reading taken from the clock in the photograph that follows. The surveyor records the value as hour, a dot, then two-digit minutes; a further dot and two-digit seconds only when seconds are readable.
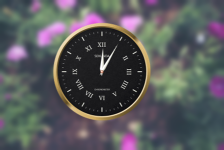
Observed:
12.05
